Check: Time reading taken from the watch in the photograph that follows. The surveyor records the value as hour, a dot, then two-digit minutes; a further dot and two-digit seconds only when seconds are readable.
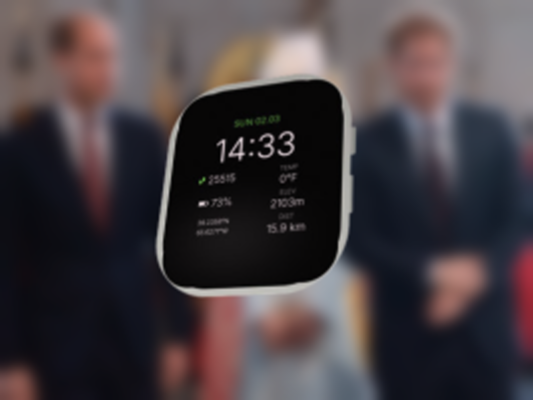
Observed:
14.33
